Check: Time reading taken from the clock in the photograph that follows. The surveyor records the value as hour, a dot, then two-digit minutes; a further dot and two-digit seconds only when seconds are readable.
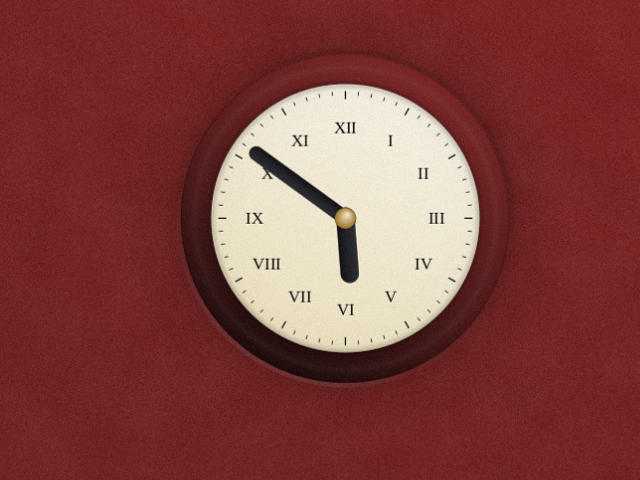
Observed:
5.51
